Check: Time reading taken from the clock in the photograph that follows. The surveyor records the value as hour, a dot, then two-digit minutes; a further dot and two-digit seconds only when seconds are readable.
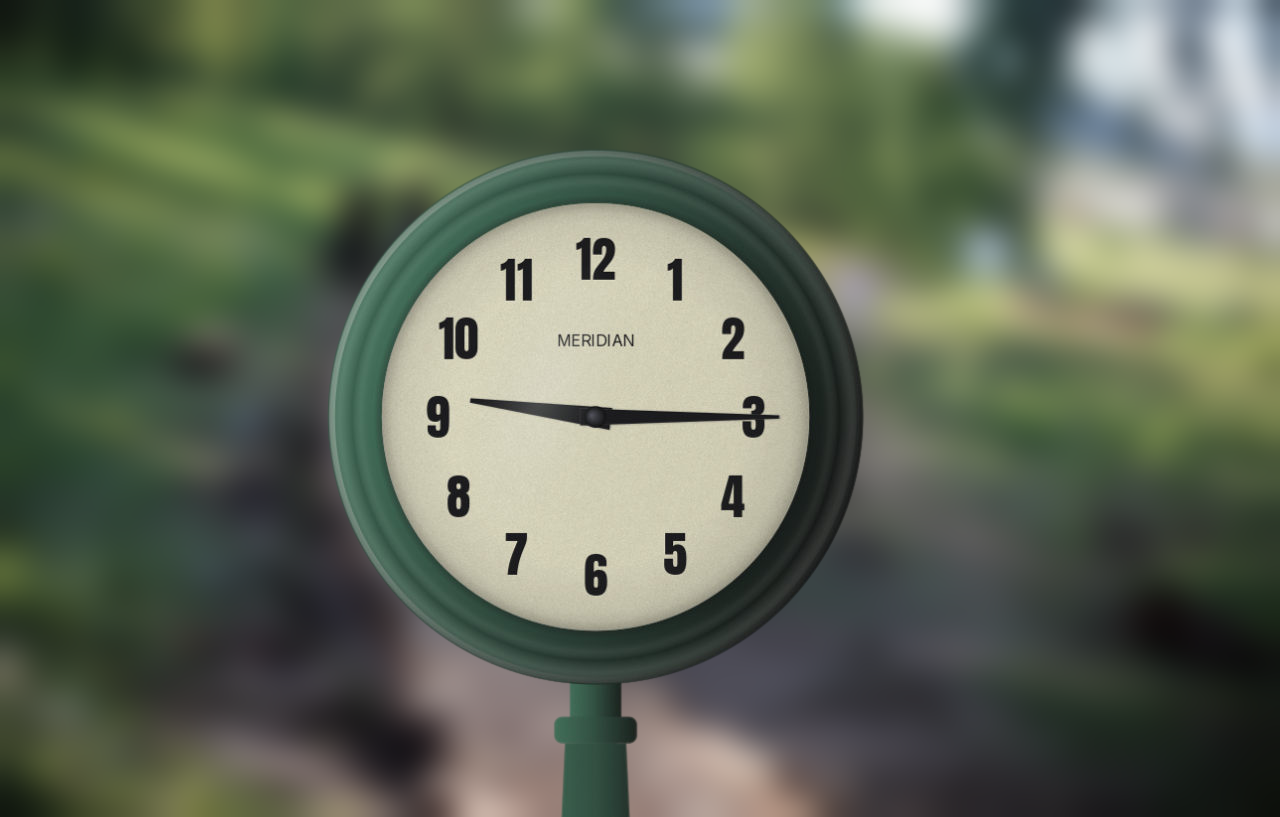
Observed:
9.15
